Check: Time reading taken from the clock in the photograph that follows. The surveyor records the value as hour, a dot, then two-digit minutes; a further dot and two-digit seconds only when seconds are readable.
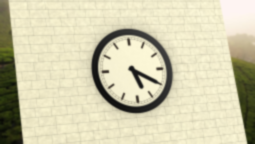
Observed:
5.20
